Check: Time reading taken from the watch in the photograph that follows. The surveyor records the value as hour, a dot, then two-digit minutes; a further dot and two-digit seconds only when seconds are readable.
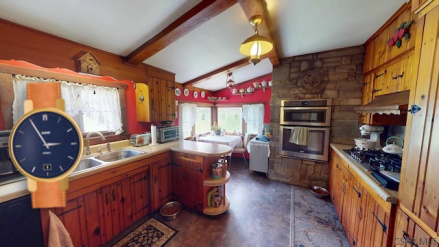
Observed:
2.55
